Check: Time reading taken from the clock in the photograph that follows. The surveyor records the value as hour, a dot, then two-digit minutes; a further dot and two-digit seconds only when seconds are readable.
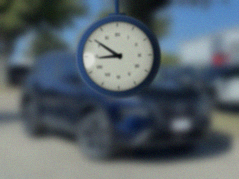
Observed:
8.51
